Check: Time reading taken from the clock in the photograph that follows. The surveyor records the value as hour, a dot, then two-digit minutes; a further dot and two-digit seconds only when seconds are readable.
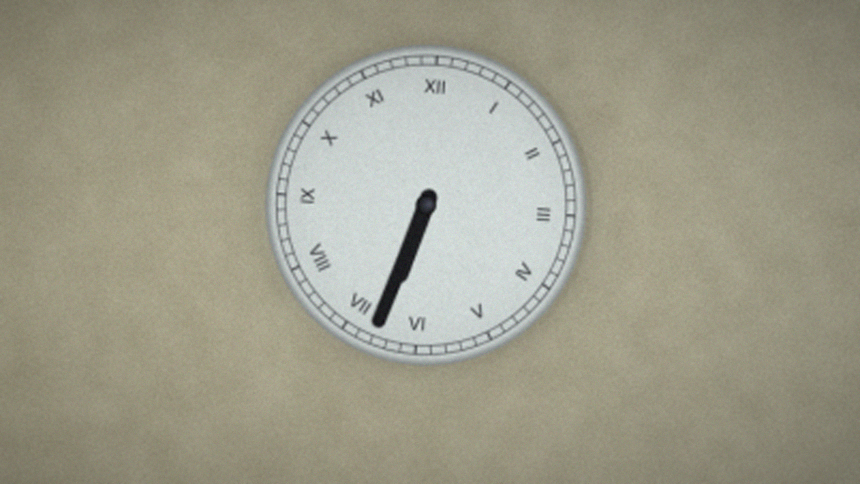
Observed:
6.33
